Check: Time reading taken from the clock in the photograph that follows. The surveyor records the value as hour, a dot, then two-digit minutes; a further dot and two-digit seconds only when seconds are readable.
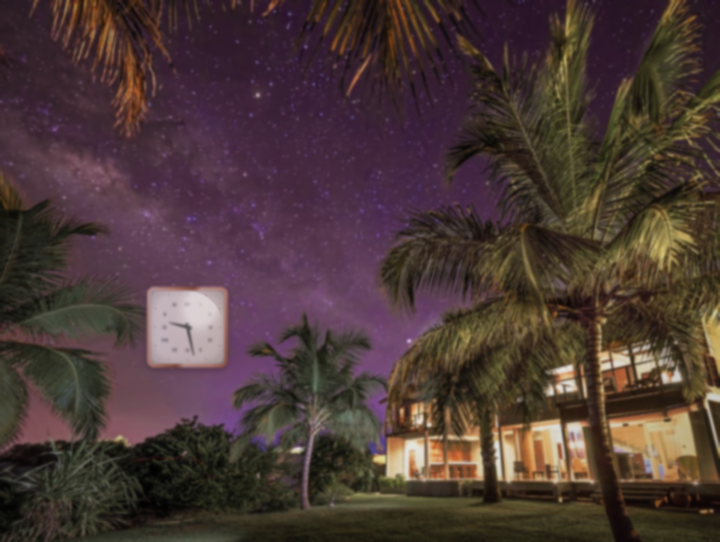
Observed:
9.28
